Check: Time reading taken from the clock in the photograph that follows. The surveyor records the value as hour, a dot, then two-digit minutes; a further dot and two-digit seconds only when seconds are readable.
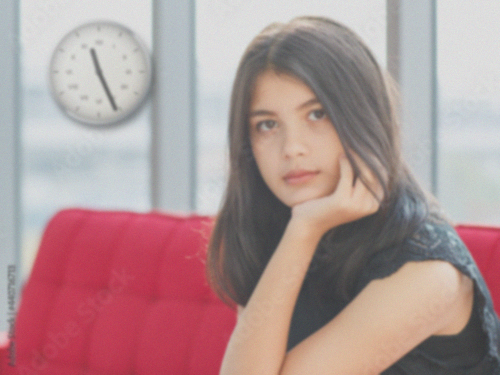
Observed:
11.26
